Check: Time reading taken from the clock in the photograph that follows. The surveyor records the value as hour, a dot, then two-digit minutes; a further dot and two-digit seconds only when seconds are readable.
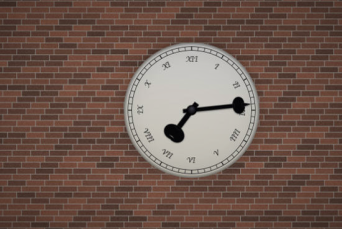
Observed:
7.14
